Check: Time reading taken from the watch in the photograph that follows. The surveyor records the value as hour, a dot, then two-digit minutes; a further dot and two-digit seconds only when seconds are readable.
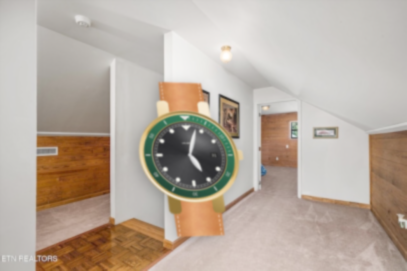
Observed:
5.03
